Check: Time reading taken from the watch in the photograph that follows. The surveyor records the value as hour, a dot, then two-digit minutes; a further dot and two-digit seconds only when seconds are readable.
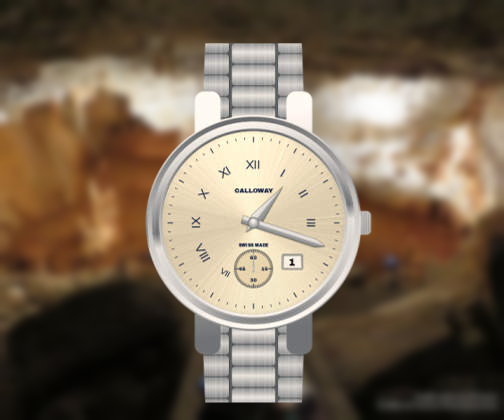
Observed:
1.18
